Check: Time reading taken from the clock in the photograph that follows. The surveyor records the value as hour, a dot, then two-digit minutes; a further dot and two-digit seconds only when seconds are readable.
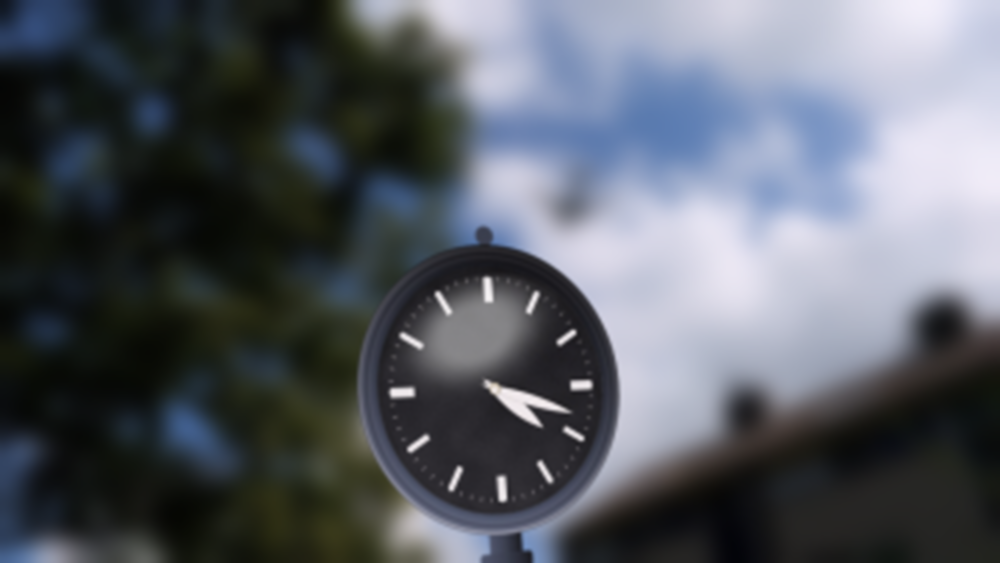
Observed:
4.18
